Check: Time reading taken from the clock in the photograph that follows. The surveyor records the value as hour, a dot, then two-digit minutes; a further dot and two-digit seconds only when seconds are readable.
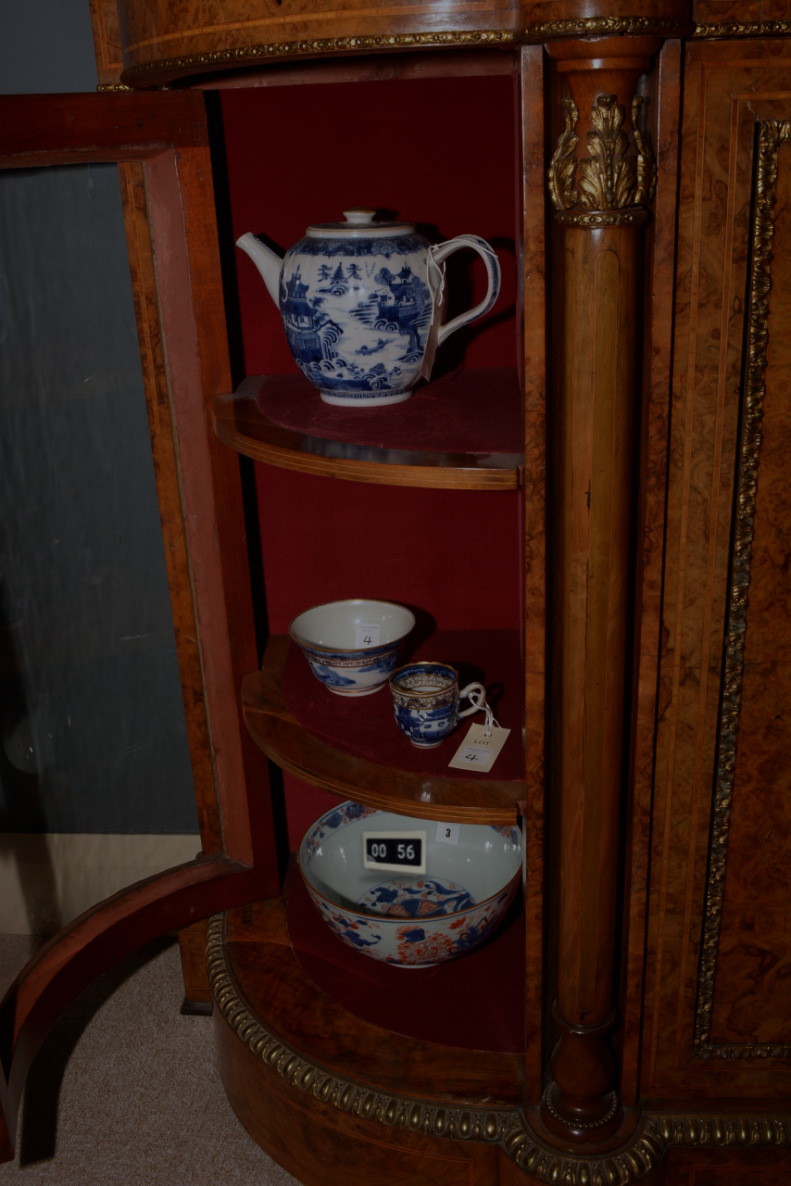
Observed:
0.56
